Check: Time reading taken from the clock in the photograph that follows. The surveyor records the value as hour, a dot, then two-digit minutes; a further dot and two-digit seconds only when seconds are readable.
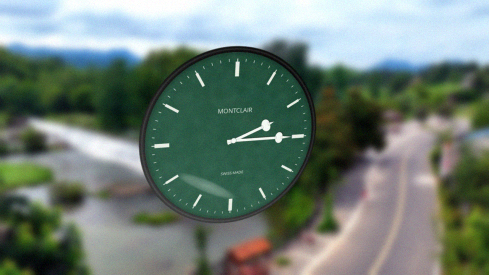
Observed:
2.15
